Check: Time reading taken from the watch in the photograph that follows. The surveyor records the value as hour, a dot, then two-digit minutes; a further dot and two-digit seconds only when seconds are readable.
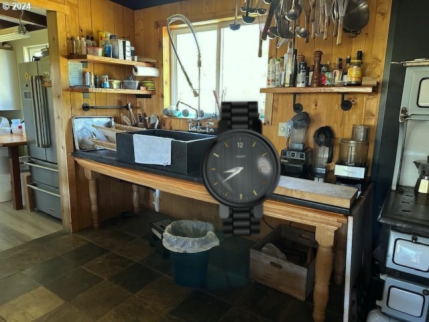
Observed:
8.39
